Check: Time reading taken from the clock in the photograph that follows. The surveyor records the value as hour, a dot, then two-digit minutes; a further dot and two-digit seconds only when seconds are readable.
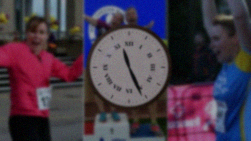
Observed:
11.26
